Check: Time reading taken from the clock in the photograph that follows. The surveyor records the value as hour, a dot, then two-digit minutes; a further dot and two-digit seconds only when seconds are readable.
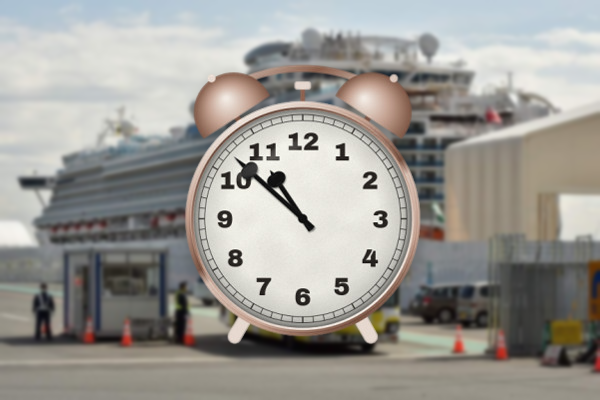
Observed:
10.52
